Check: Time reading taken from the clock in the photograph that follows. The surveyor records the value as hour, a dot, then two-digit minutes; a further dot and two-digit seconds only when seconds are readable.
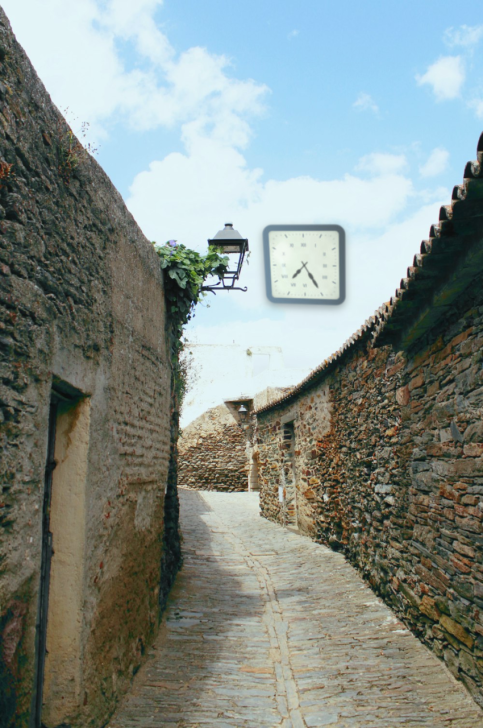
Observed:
7.25
